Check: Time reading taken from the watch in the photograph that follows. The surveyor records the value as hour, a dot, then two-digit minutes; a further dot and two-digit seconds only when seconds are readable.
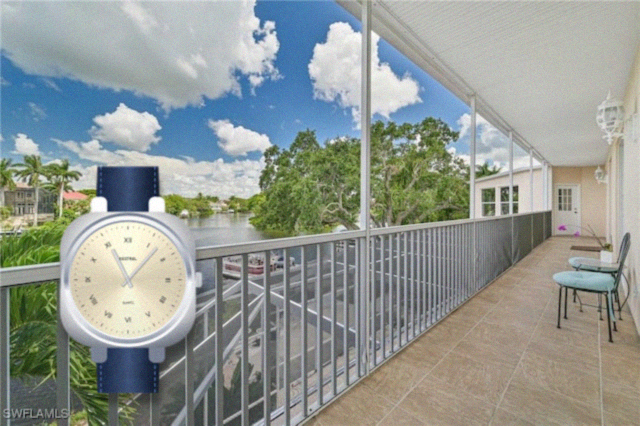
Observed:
11.07
